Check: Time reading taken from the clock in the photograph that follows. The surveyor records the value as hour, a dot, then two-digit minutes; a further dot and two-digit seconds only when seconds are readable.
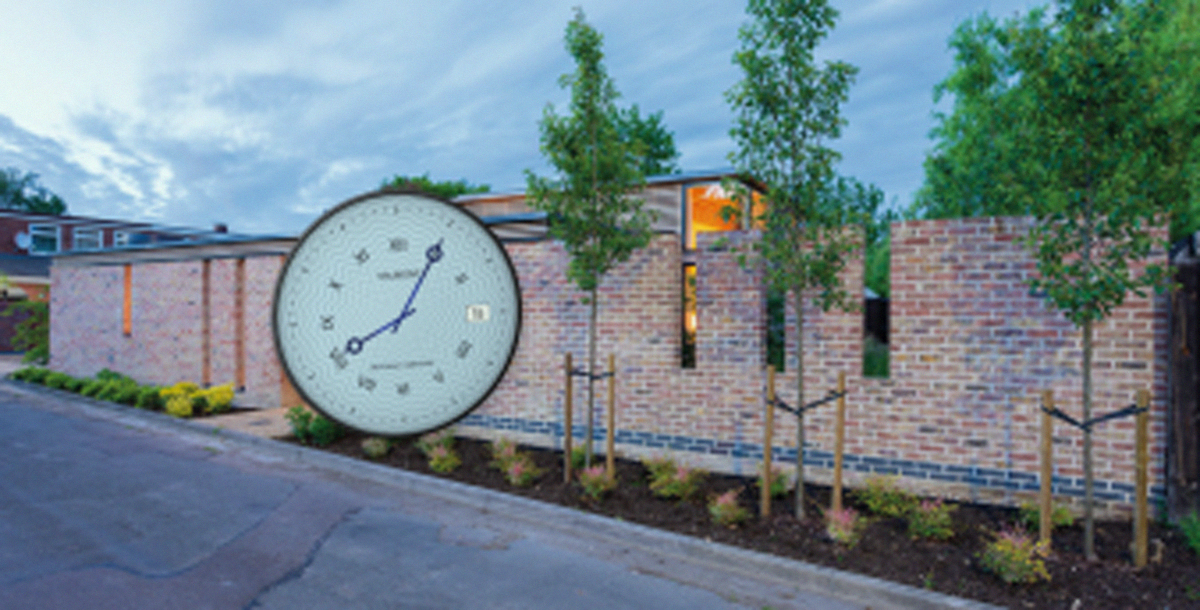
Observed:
8.05
